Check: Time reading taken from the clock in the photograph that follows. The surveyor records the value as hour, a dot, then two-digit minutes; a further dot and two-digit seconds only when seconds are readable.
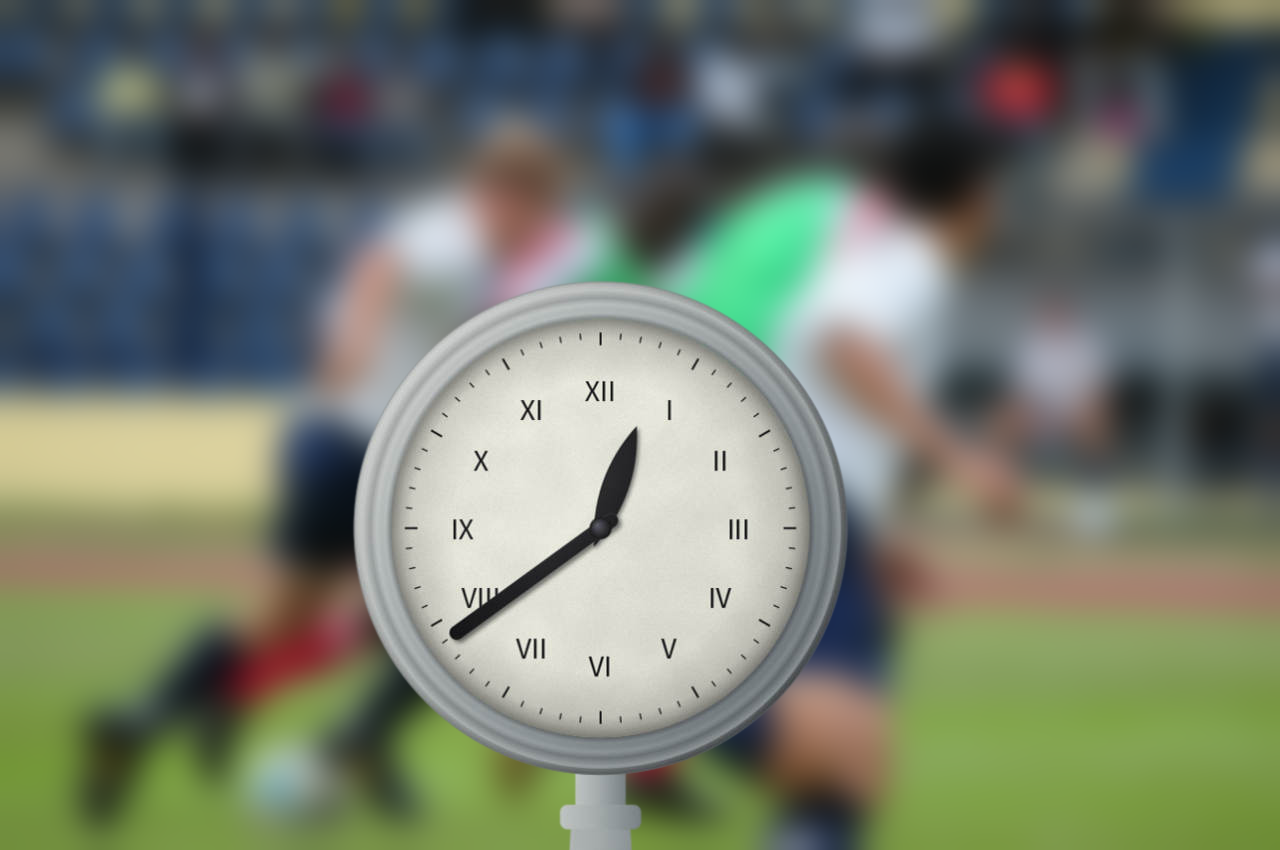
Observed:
12.39
